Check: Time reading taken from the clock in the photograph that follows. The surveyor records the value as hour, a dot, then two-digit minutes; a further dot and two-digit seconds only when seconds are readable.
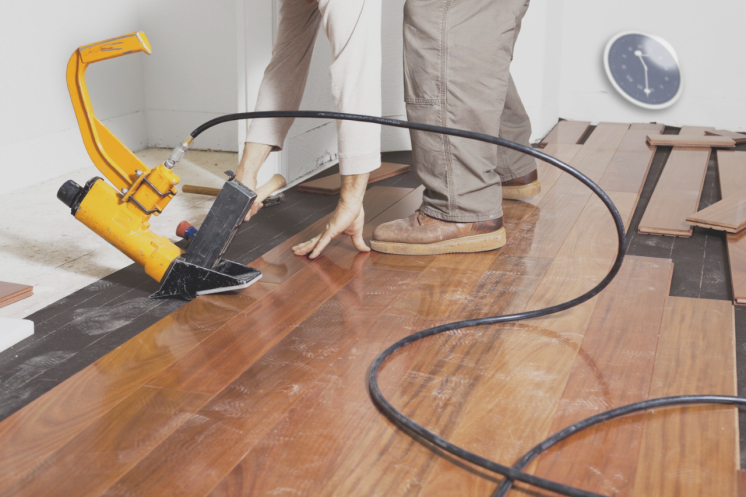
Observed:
11.32
